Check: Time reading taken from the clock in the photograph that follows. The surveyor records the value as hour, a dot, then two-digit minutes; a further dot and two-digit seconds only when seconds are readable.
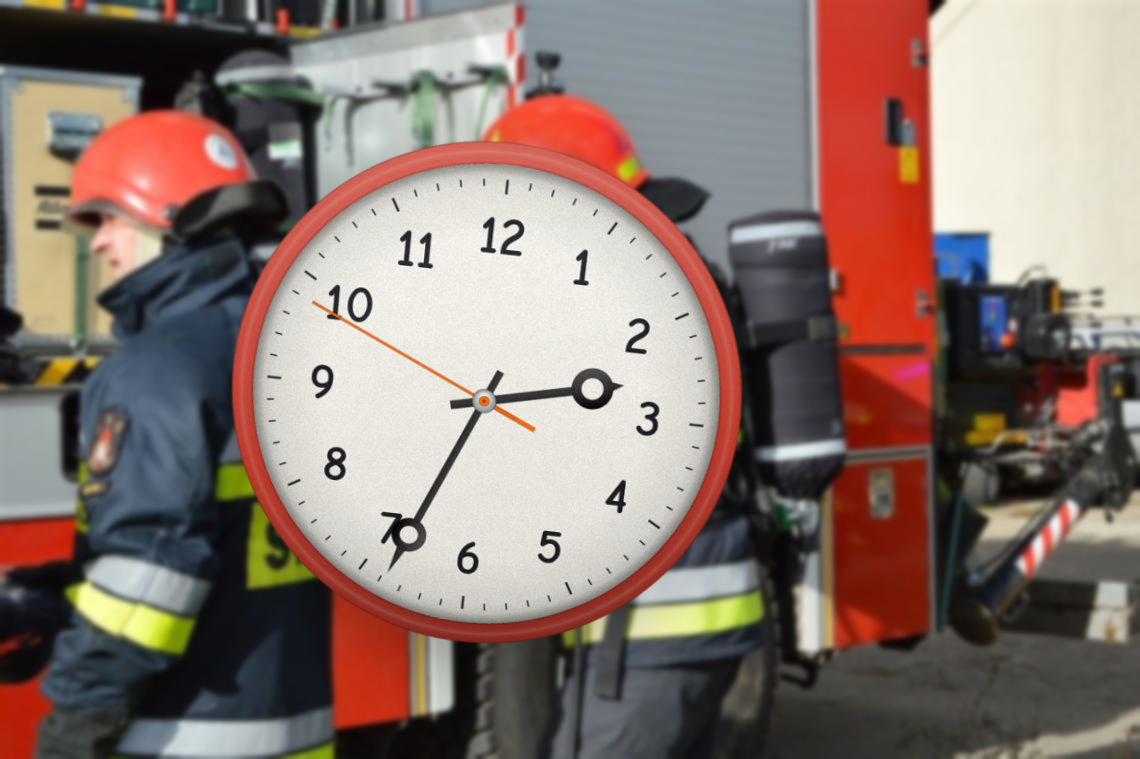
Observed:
2.33.49
